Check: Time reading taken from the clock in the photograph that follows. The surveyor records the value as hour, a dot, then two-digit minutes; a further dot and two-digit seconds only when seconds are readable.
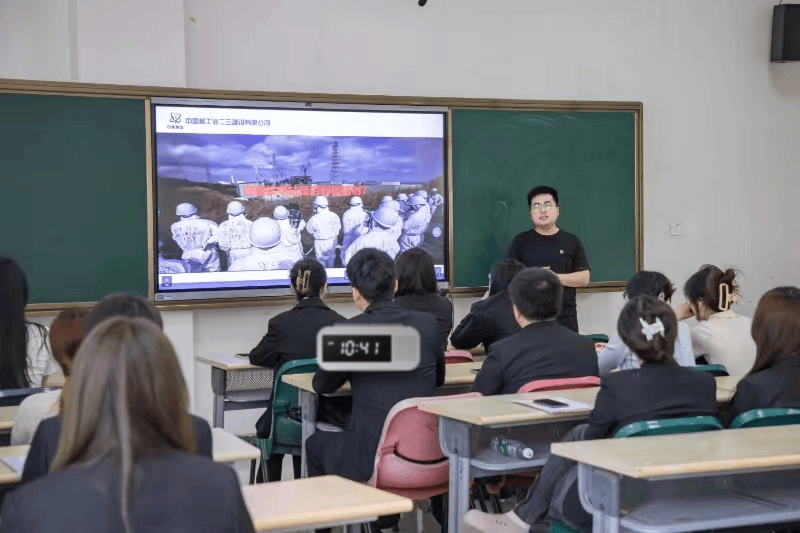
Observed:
10.41
